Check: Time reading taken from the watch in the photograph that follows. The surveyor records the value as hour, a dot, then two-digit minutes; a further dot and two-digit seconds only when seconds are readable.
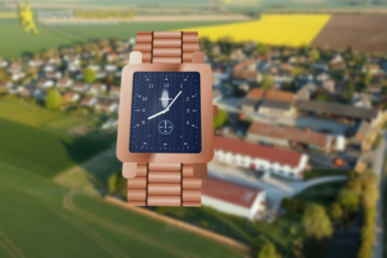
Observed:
8.06
